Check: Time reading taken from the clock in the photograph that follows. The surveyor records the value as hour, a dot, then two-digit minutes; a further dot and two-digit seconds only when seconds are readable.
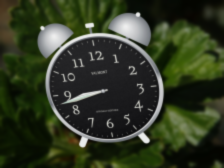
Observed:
8.43
